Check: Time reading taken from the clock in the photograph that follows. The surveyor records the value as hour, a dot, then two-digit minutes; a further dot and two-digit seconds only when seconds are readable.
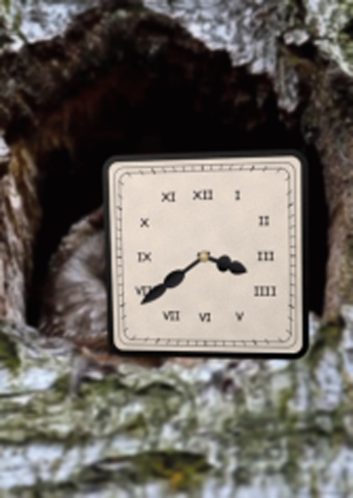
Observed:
3.39
